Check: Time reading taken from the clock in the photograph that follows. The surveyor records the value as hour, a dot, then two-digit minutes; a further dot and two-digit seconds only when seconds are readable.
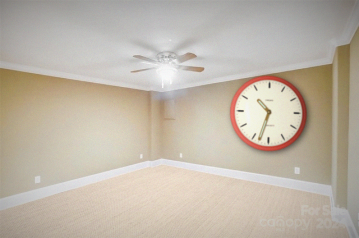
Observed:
10.33
